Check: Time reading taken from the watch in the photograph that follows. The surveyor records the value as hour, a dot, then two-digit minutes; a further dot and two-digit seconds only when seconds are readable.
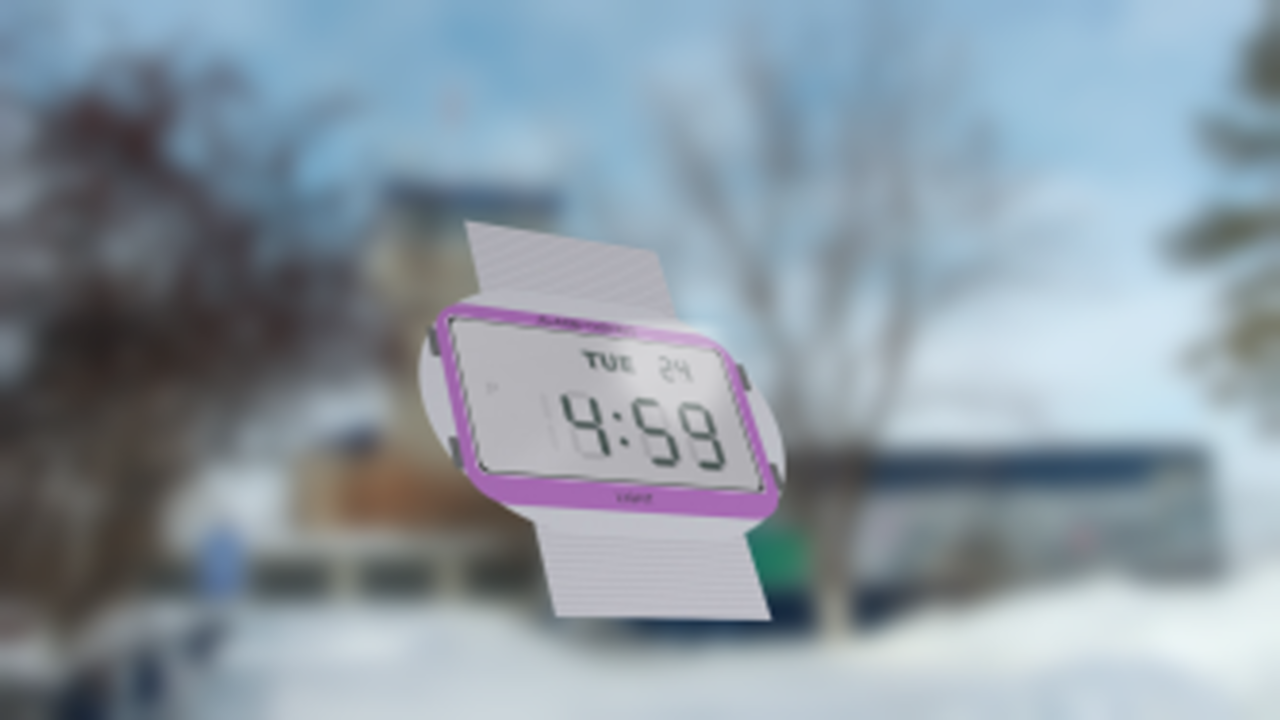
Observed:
4.59
